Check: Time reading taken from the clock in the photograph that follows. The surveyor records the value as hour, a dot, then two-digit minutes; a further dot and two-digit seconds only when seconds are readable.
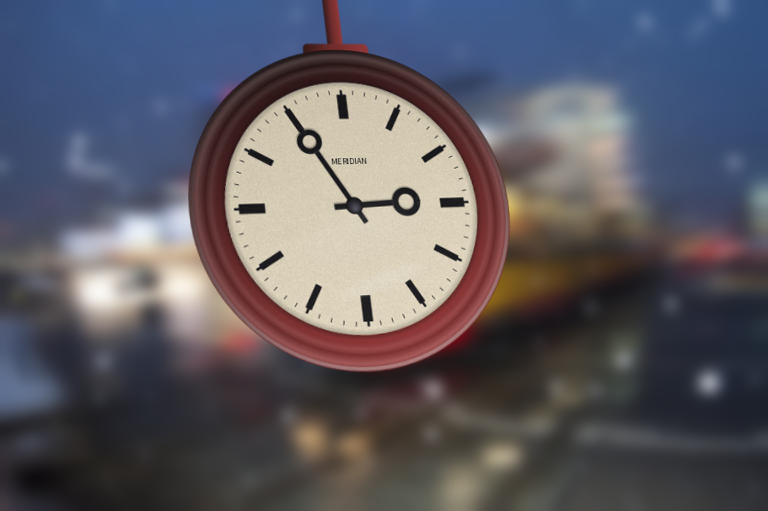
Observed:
2.55
